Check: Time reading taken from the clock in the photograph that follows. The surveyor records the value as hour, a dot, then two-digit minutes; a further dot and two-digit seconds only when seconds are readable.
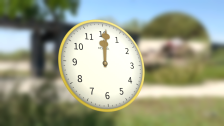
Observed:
12.01
